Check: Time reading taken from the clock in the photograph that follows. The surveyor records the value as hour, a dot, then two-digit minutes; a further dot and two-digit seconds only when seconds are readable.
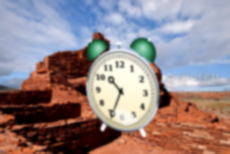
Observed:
10.34
